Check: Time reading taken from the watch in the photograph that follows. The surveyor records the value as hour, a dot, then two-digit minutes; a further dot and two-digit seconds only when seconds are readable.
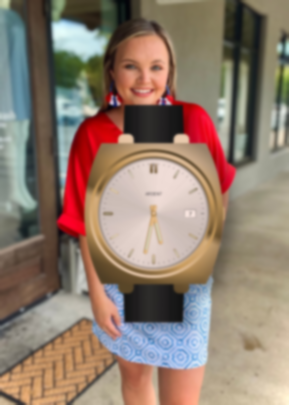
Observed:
5.32
